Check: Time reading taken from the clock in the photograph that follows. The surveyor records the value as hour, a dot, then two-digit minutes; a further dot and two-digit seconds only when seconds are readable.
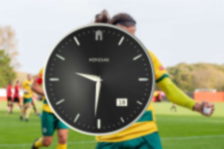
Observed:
9.31
